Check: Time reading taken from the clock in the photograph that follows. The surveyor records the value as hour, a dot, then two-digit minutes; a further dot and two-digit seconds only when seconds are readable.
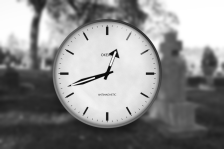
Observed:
12.42
